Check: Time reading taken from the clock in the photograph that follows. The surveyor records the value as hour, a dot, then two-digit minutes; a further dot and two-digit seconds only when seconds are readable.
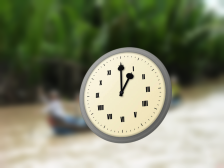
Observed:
1.00
